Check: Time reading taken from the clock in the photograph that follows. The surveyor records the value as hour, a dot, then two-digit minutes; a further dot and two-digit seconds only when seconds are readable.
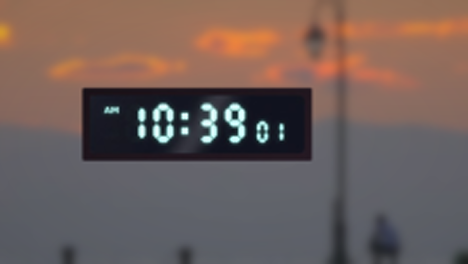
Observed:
10.39.01
